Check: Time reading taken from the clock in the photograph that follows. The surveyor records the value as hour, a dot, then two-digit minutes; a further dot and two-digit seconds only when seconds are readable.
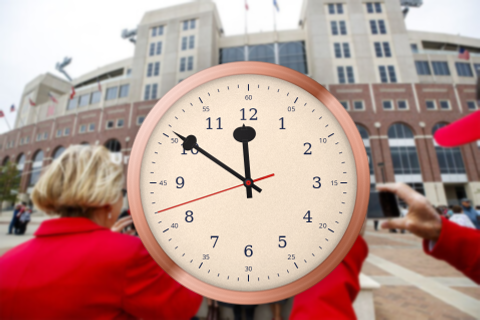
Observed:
11.50.42
